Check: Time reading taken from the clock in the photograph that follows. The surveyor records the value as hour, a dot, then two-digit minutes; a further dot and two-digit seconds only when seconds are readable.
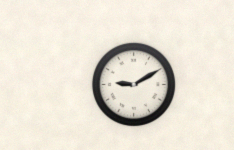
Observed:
9.10
